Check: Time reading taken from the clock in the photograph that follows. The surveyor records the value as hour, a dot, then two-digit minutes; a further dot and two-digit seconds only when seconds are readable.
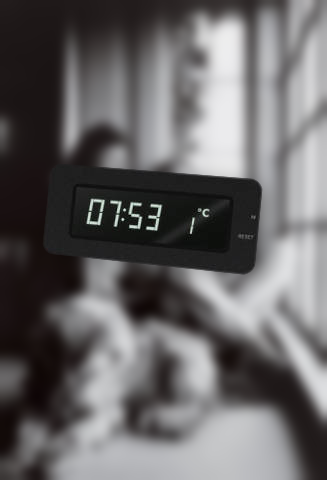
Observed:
7.53
